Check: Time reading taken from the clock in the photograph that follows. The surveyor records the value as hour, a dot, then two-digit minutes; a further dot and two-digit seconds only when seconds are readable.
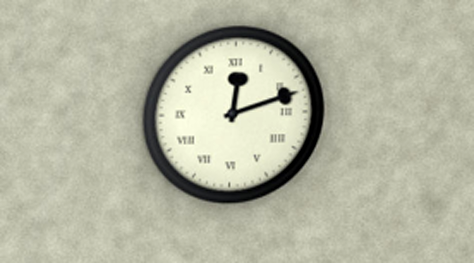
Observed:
12.12
